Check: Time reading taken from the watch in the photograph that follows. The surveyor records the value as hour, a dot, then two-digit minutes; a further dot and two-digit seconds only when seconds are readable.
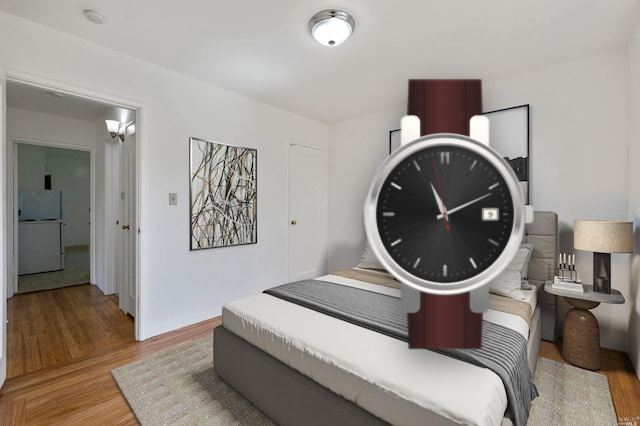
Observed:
11.10.58
